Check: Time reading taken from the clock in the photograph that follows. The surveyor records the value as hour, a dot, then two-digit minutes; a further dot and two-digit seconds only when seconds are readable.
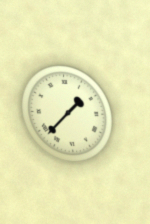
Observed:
1.38
